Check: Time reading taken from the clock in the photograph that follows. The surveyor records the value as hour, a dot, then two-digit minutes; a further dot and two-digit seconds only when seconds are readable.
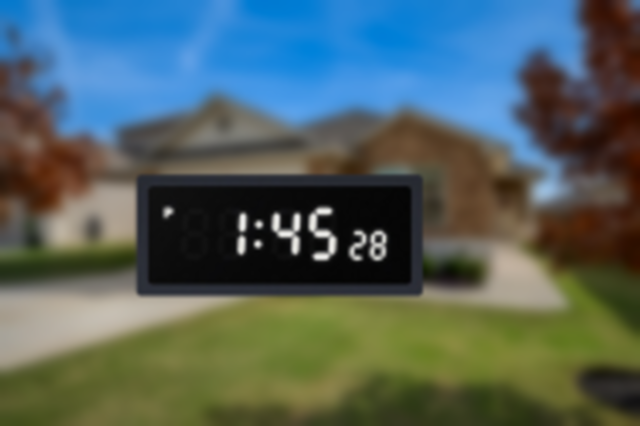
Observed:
1.45.28
